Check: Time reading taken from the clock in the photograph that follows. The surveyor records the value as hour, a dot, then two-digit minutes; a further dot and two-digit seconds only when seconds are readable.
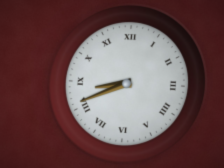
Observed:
8.41
